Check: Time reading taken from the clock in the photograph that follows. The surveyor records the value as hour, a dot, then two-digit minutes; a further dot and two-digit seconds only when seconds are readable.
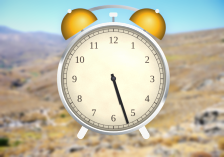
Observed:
5.27
